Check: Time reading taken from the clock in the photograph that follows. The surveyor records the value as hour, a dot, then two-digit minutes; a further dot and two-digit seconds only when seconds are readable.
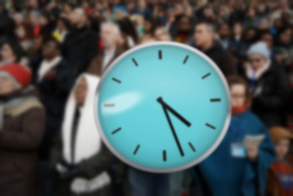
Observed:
4.27
